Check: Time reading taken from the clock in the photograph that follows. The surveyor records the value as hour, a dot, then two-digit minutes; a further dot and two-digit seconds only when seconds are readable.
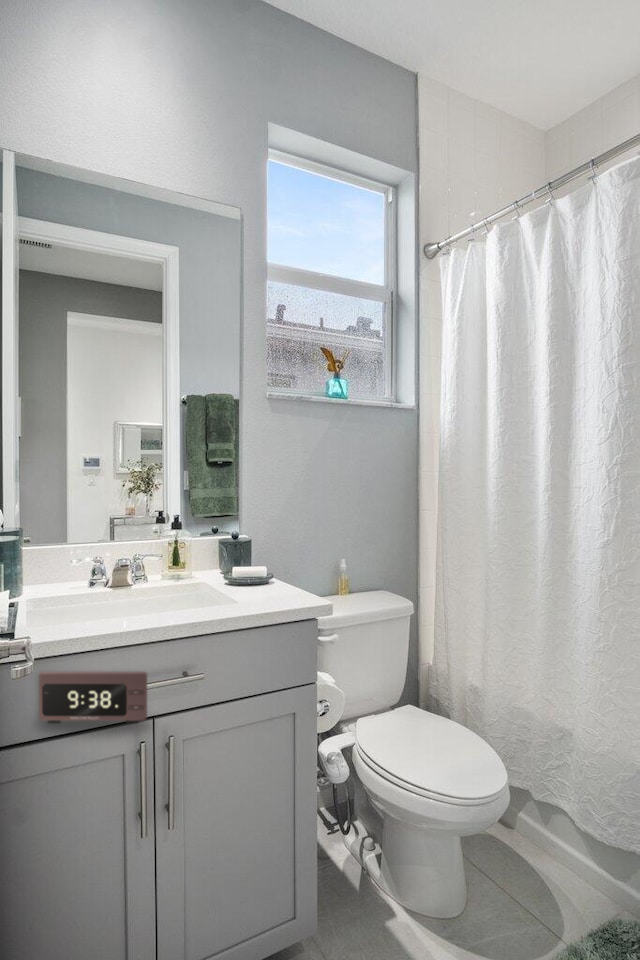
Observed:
9.38
